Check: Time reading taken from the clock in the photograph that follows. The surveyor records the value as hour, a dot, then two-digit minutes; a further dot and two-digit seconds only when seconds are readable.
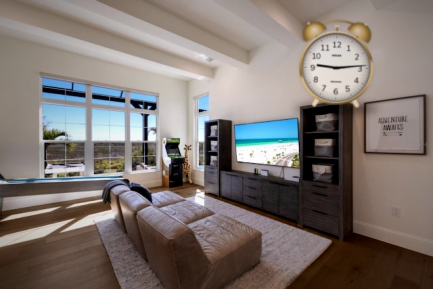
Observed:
9.14
